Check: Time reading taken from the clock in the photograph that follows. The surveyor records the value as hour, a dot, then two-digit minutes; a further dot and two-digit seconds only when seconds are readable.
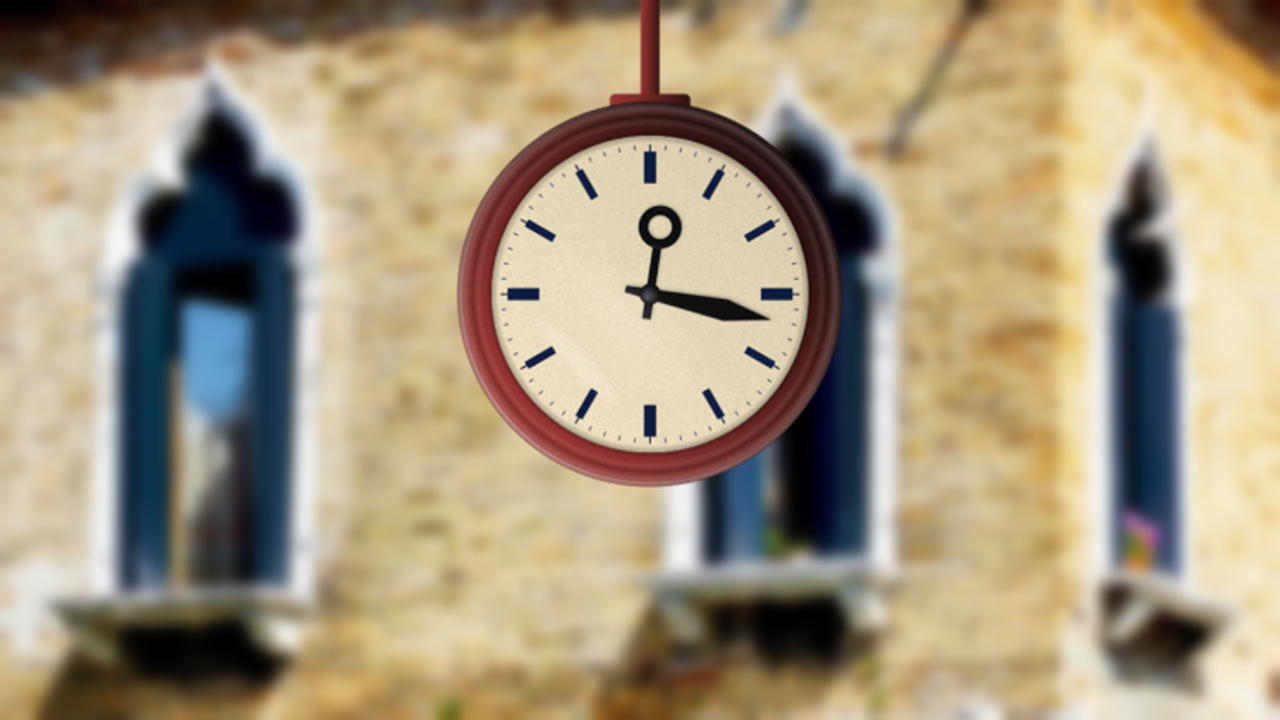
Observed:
12.17
